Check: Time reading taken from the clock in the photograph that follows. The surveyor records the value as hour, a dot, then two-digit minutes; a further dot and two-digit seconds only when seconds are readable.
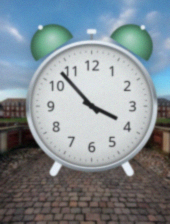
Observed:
3.53
